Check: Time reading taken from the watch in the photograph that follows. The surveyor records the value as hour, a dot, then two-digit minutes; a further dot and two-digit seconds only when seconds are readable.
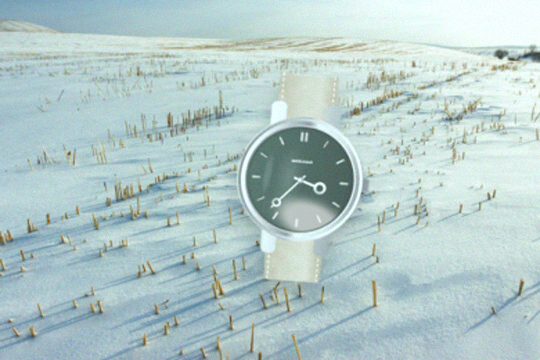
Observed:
3.37
